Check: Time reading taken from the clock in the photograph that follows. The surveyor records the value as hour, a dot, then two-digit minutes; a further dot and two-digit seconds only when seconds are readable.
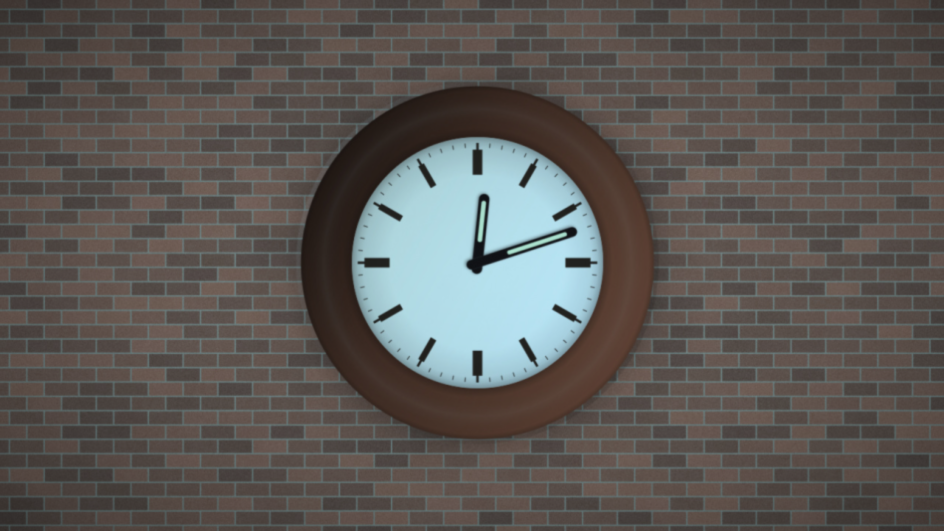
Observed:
12.12
